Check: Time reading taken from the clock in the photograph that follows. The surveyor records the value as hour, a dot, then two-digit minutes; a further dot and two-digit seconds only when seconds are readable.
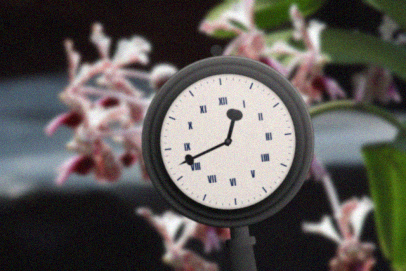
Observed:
12.42
